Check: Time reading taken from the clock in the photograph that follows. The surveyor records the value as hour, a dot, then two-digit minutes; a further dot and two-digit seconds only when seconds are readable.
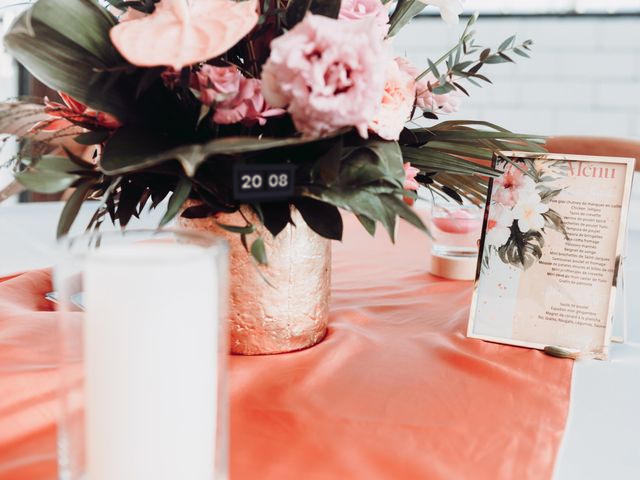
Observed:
20.08
